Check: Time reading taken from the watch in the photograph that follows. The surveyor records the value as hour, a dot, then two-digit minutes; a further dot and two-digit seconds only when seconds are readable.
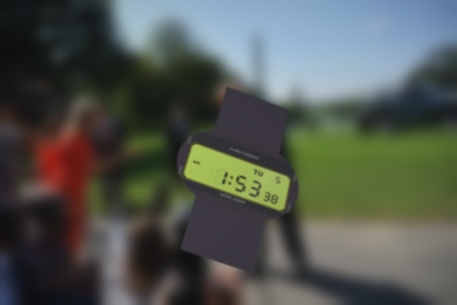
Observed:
1.53
